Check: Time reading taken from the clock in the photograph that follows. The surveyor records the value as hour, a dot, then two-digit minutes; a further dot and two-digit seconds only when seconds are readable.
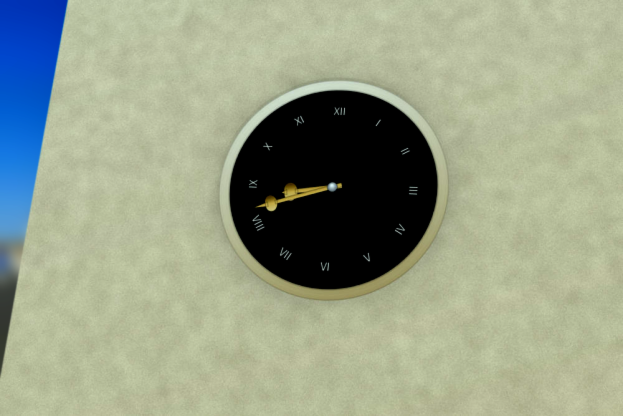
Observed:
8.42
